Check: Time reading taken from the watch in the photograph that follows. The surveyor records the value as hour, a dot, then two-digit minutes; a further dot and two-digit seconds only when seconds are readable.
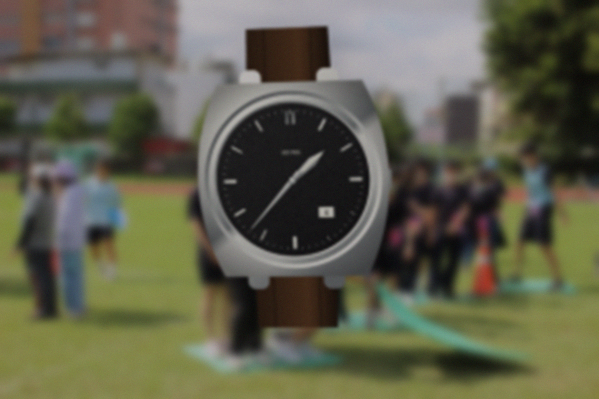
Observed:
1.37
